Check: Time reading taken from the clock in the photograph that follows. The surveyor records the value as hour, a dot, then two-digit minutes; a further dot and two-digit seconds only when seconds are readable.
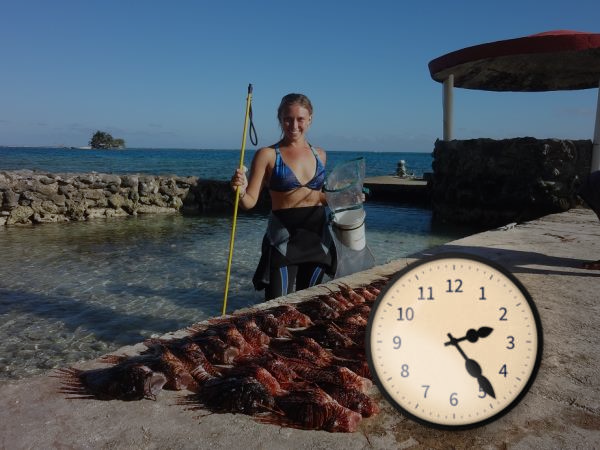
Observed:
2.24
